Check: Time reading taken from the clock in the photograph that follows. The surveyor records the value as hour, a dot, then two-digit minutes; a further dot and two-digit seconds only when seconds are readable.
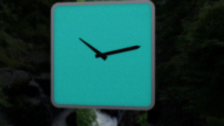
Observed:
10.13
